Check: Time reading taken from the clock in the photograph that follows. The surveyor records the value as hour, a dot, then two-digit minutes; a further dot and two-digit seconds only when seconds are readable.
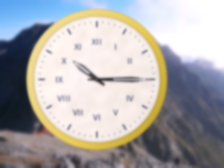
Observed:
10.15
